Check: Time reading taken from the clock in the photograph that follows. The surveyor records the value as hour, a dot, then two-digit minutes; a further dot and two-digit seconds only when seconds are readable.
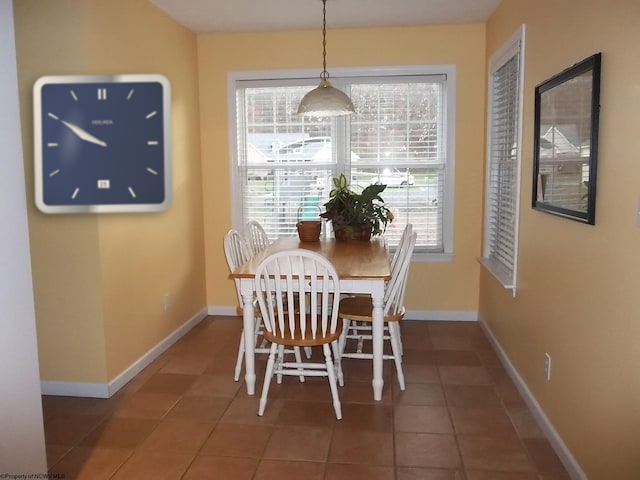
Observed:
9.50
